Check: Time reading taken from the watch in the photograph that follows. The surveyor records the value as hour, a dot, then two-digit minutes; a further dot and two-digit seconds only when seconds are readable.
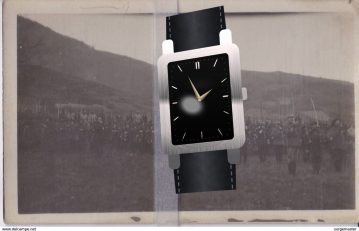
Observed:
1.56
